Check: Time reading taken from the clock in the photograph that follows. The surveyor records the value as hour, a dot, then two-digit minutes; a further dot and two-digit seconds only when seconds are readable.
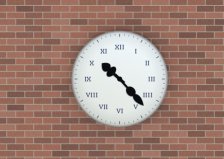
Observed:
10.23
